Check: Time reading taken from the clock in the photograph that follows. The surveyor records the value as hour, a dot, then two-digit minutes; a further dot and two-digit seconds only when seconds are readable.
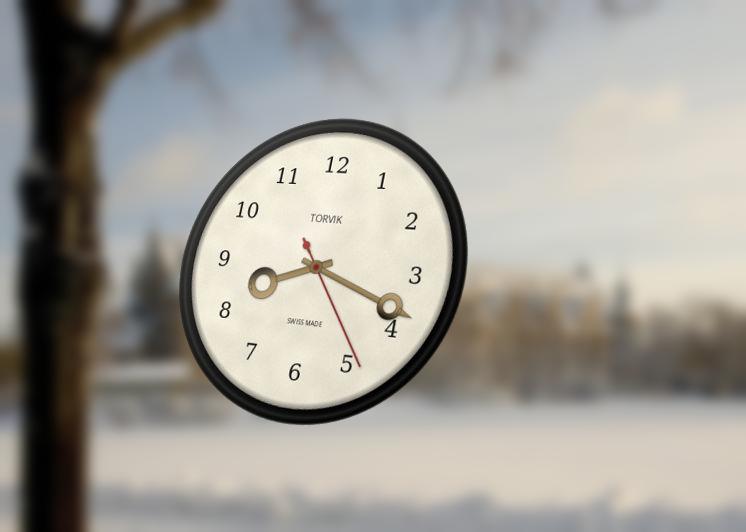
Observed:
8.18.24
